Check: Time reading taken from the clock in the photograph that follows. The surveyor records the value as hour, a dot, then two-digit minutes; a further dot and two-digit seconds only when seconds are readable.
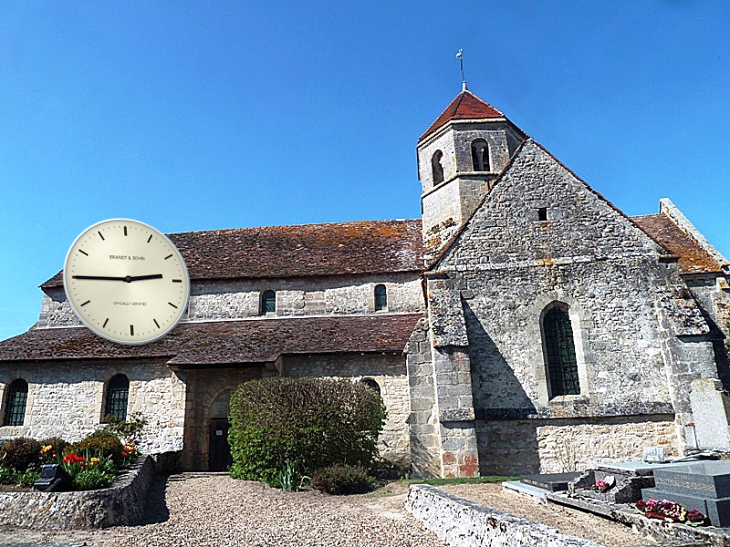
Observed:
2.45
